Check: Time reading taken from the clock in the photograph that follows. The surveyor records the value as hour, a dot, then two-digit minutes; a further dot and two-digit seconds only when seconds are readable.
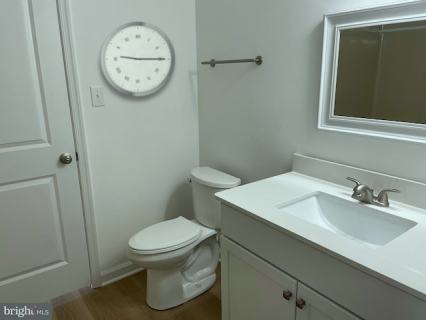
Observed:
9.15
